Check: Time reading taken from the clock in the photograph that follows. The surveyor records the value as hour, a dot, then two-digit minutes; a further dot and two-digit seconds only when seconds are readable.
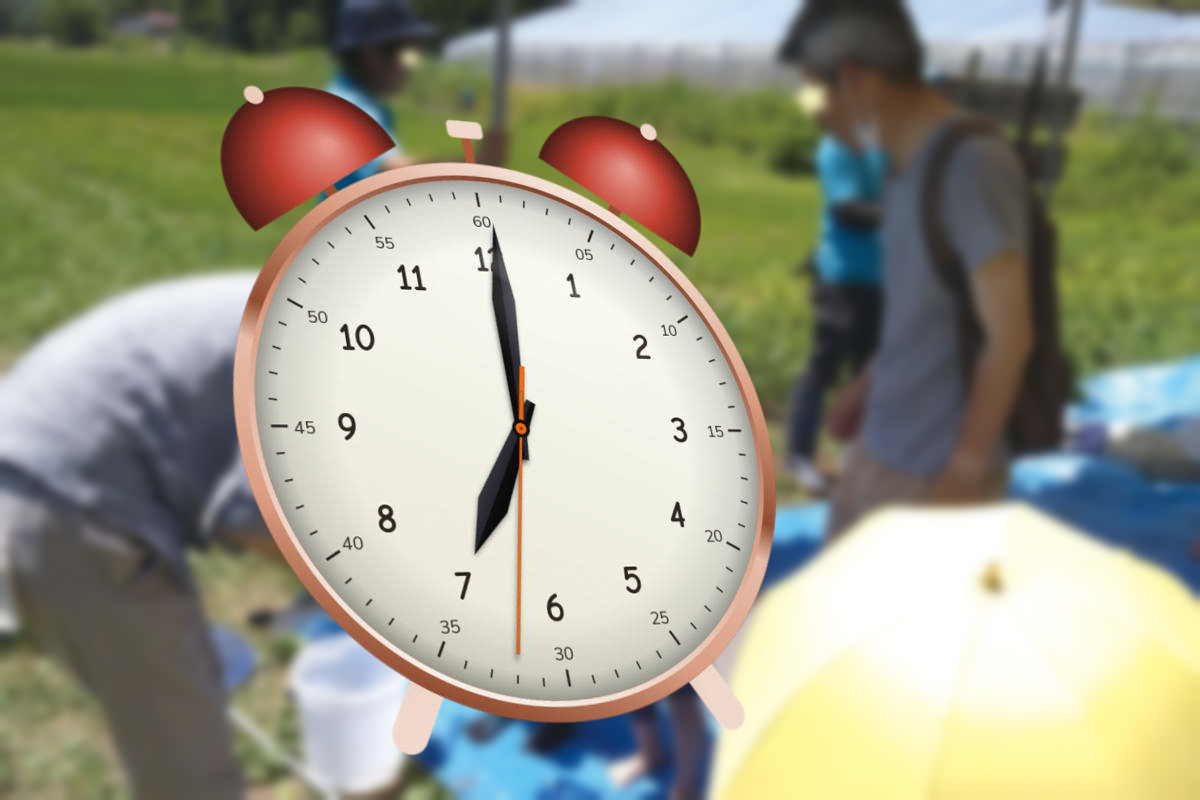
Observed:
7.00.32
